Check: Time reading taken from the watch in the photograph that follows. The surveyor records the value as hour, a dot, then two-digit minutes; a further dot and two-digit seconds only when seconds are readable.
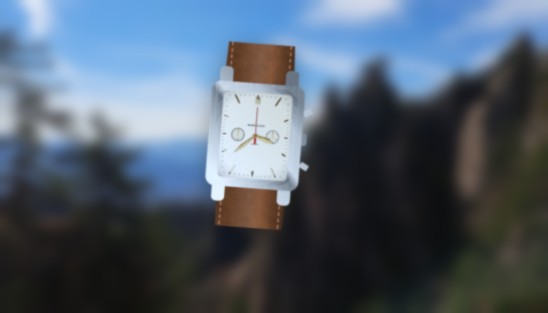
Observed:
3.38
